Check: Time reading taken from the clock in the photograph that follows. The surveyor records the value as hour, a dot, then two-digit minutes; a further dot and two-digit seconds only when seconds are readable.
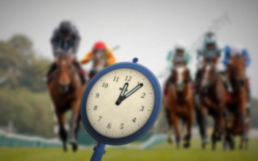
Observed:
12.06
